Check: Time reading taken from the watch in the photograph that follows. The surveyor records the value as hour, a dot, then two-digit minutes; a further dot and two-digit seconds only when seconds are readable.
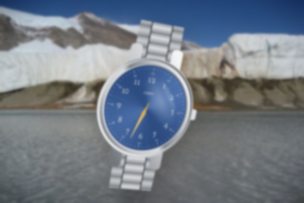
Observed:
6.33
